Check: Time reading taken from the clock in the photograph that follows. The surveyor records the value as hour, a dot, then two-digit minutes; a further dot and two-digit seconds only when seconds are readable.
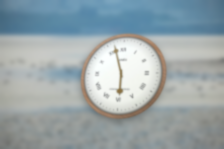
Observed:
5.57
